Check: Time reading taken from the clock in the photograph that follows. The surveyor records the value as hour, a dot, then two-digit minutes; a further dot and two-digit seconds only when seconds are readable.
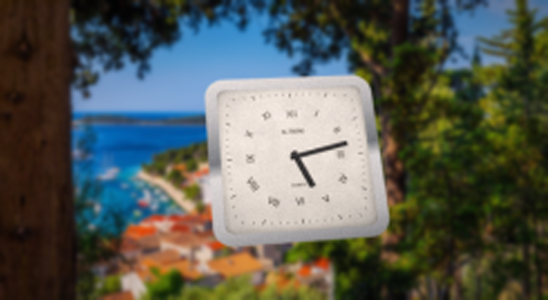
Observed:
5.13
